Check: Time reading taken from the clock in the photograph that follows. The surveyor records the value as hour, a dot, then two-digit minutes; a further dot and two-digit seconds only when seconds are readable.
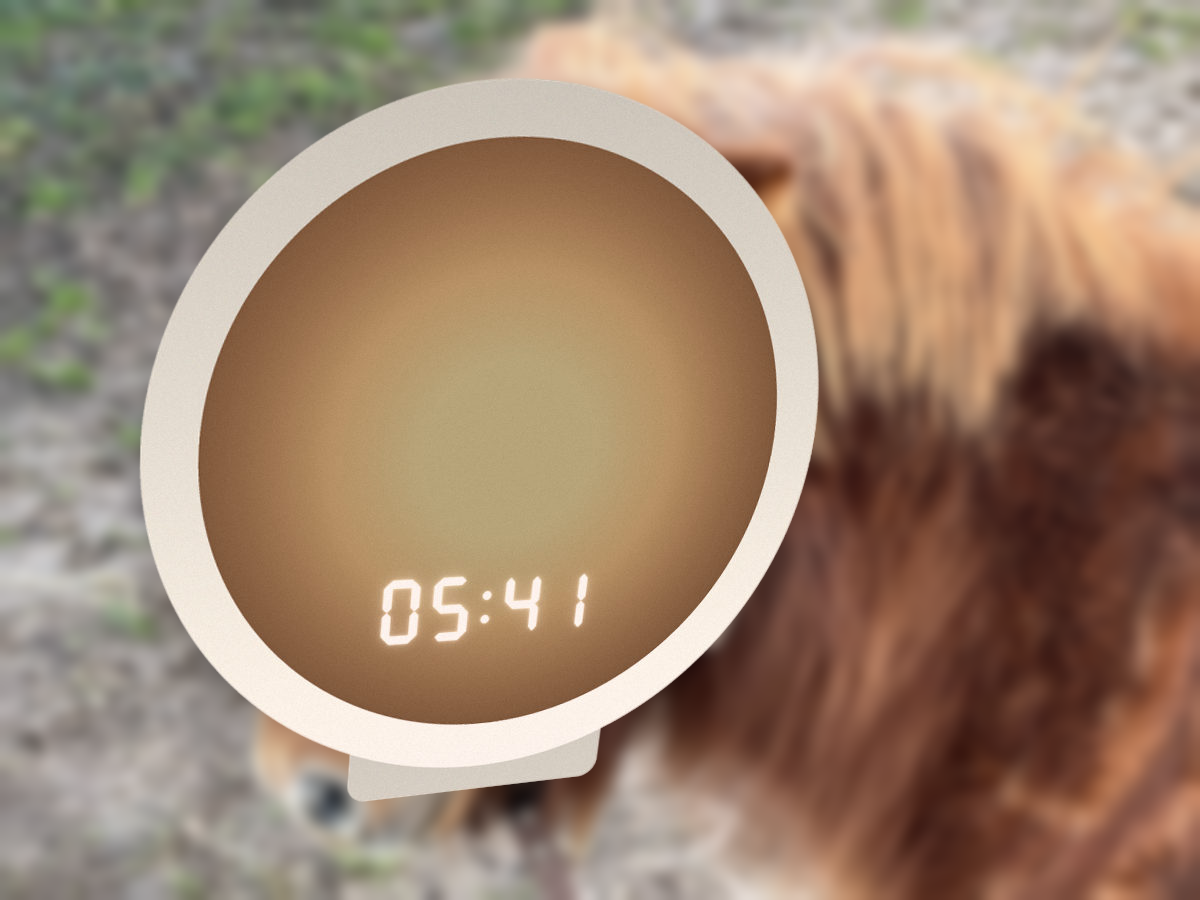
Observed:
5.41
